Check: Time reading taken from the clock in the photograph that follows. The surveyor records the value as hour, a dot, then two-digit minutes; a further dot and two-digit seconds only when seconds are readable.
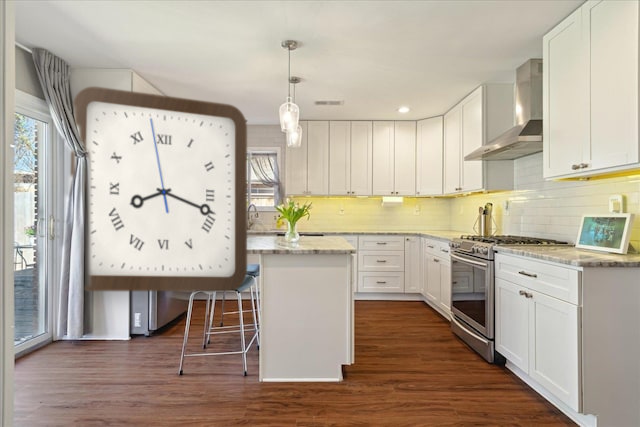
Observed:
8.17.58
